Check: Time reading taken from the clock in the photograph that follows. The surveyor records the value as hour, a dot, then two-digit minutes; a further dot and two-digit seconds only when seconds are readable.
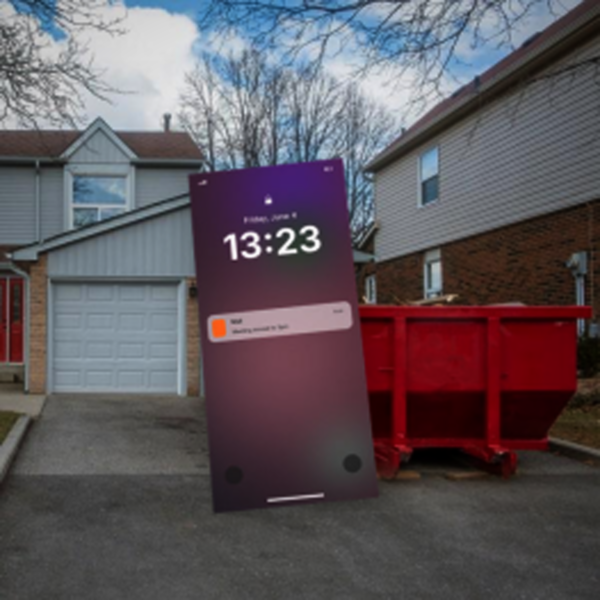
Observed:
13.23
